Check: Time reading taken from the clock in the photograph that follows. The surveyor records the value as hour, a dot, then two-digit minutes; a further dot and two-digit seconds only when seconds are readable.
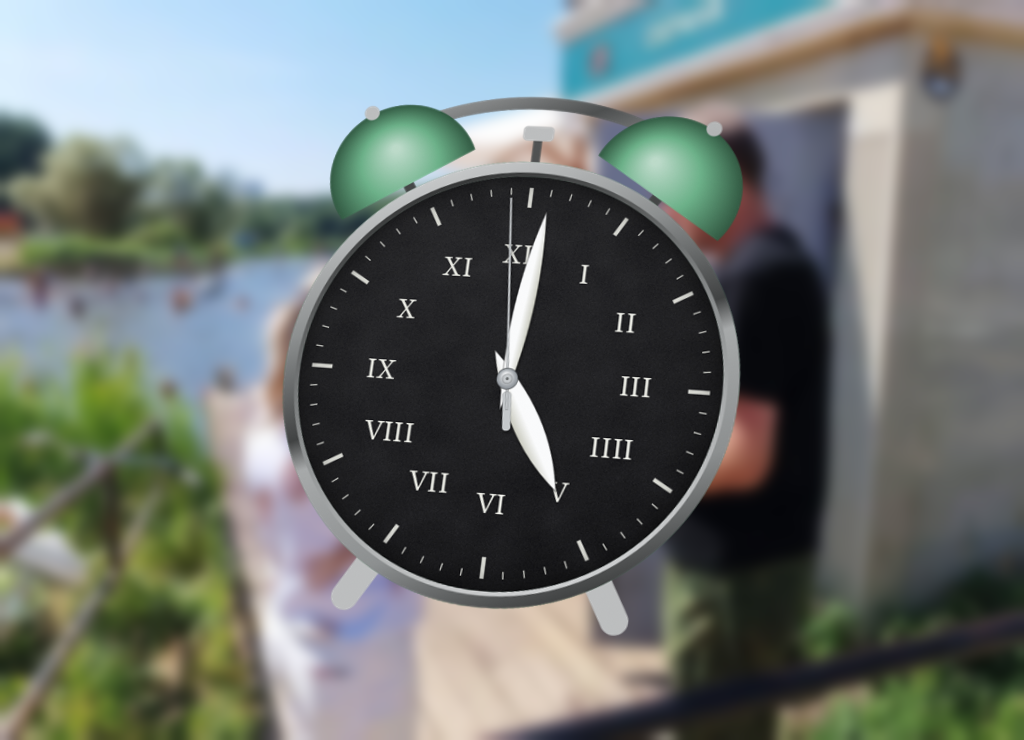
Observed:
5.00.59
